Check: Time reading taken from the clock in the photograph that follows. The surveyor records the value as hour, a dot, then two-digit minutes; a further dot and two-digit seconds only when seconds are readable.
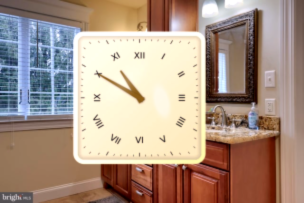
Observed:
10.50
